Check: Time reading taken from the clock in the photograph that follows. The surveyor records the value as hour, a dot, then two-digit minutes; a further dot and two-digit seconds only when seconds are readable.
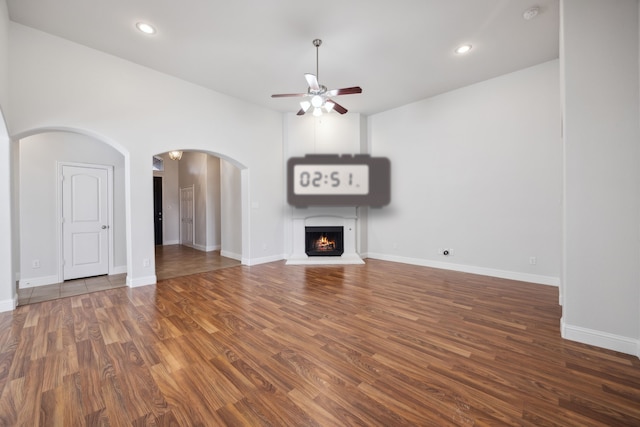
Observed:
2.51
